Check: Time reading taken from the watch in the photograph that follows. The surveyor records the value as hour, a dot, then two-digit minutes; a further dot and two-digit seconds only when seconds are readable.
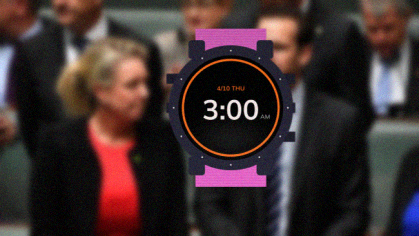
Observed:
3.00
